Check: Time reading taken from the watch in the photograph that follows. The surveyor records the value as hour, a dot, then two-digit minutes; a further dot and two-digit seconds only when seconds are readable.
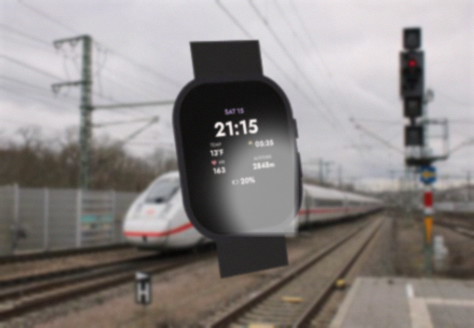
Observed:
21.15
